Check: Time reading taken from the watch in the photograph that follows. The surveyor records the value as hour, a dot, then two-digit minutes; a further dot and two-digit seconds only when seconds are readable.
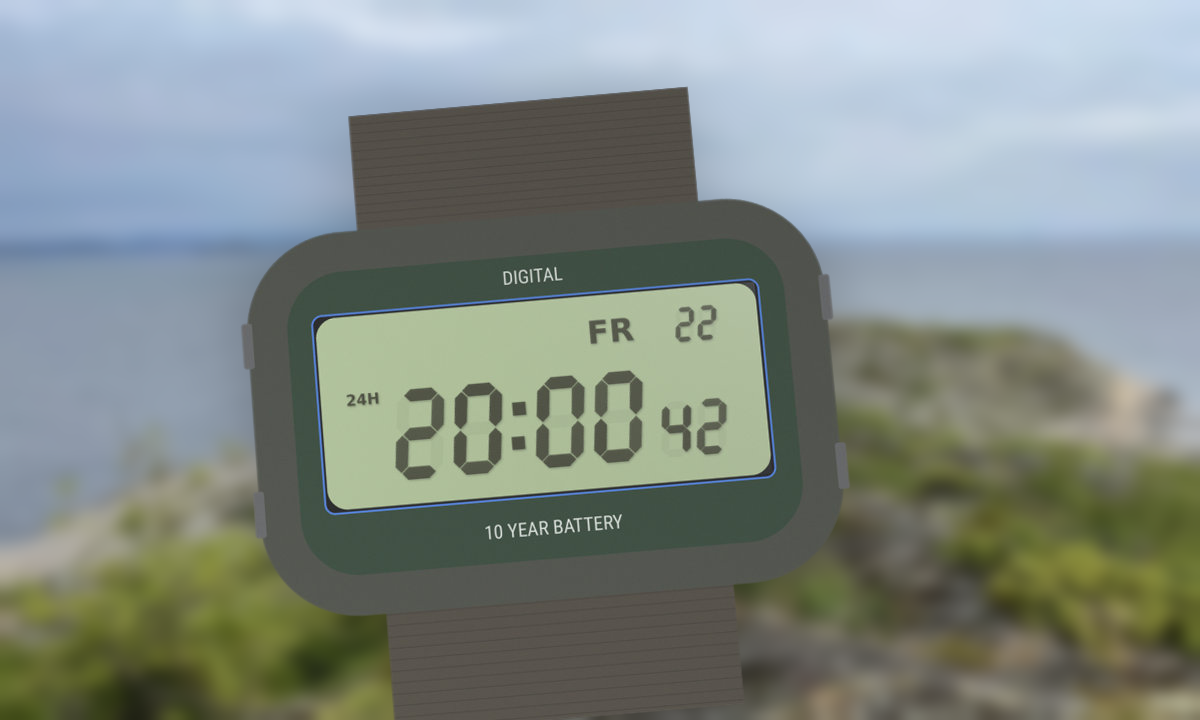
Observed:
20.00.42
